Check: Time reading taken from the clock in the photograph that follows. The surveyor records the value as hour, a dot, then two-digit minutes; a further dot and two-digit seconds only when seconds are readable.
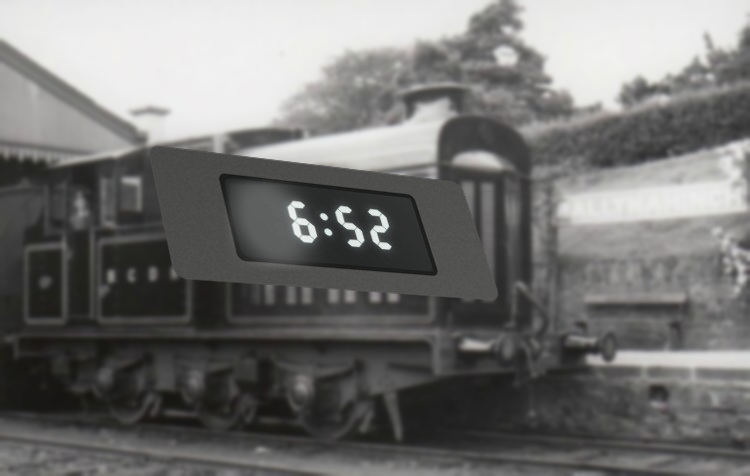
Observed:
6.52
